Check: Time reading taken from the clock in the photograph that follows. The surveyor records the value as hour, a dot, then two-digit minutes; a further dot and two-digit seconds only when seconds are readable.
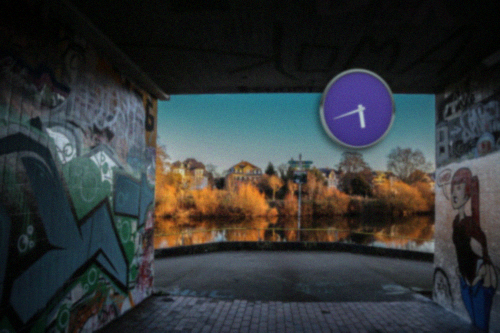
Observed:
5.42
